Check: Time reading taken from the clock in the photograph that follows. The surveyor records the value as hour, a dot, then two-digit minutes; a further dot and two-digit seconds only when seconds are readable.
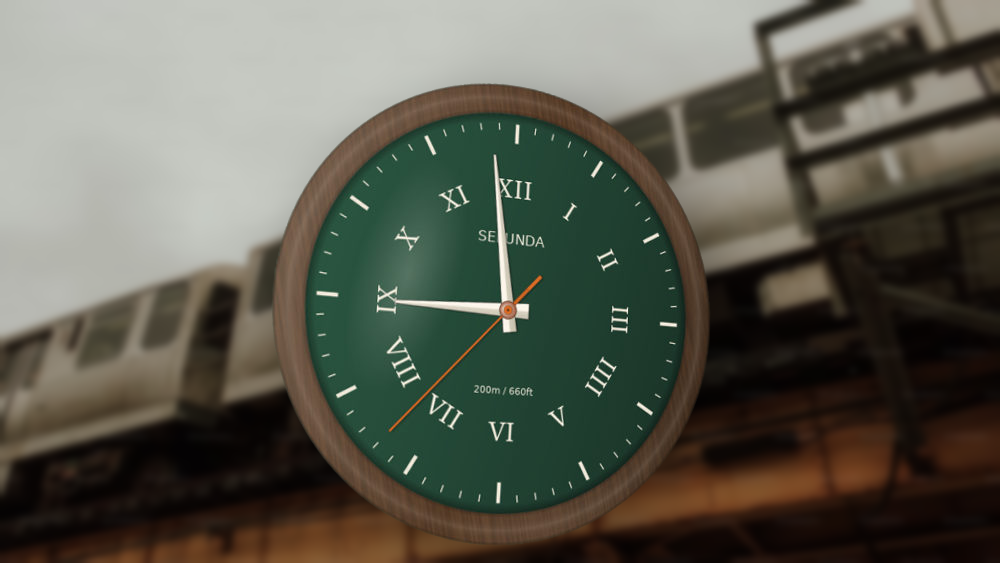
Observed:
8.58.37
